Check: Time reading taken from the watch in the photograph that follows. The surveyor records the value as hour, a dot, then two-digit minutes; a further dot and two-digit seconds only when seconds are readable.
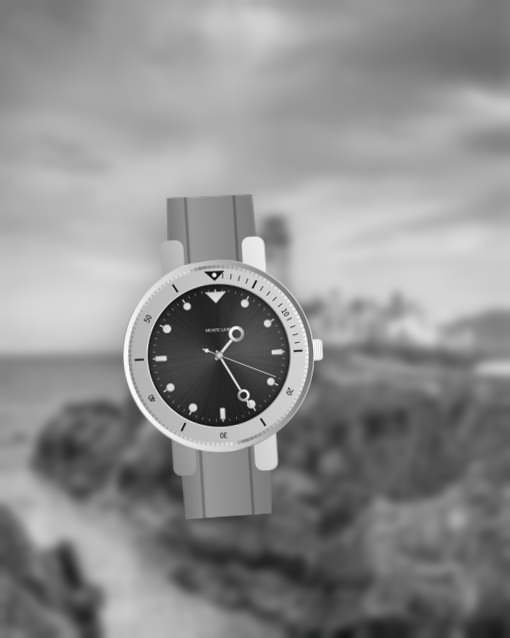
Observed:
1.25.19
